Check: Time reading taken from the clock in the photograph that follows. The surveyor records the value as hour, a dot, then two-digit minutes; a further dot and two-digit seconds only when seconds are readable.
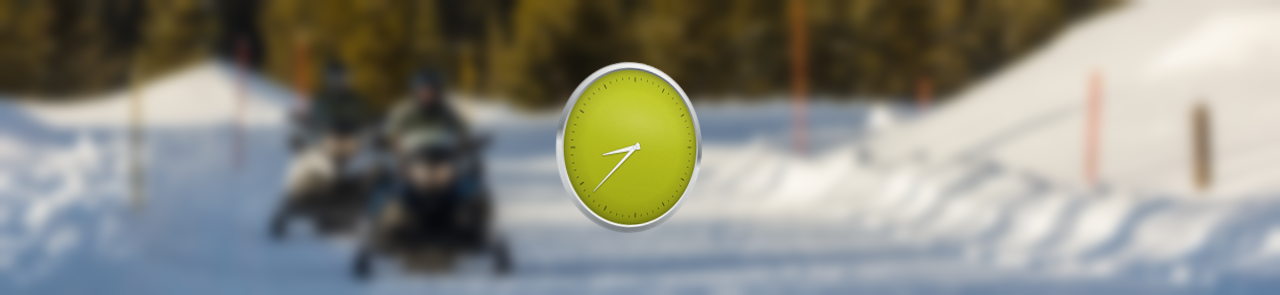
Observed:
8.38
